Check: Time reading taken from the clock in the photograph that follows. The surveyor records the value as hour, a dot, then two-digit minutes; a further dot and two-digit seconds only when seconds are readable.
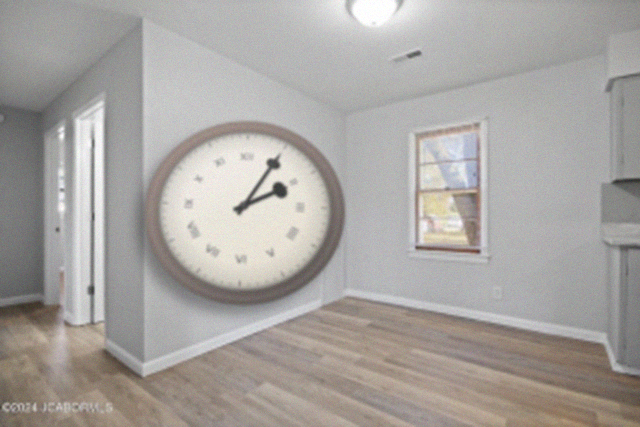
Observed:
2.05
